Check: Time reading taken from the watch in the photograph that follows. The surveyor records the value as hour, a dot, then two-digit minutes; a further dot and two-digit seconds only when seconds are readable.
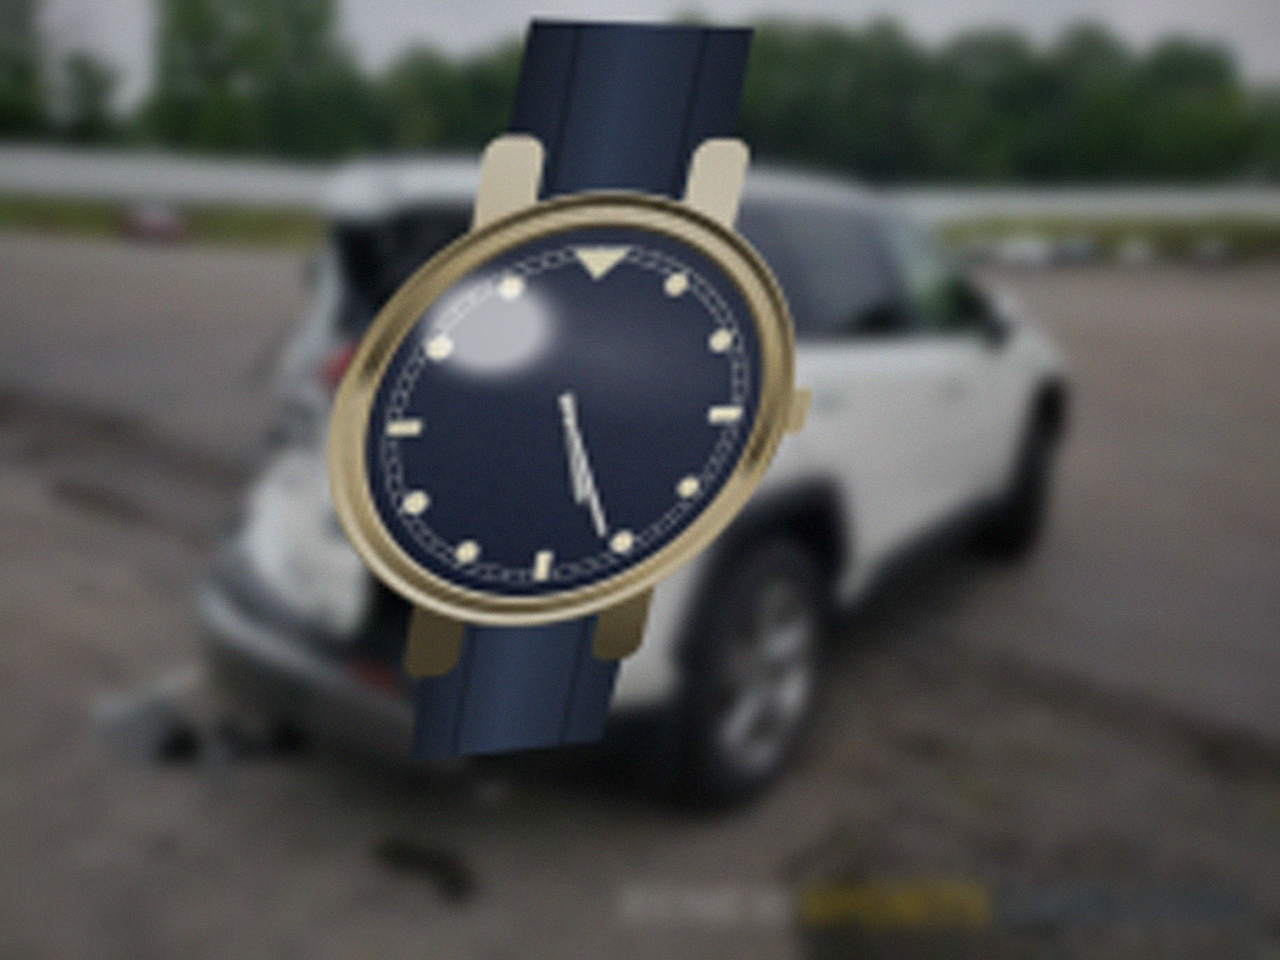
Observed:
5.26
